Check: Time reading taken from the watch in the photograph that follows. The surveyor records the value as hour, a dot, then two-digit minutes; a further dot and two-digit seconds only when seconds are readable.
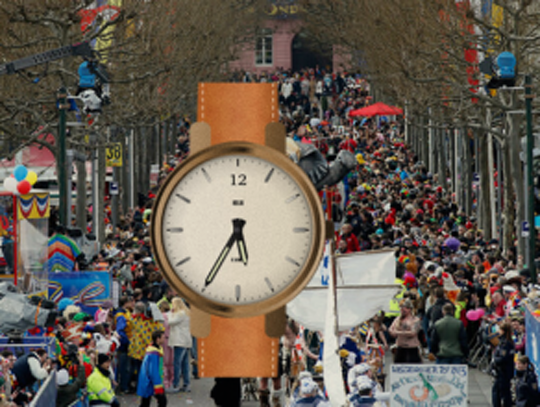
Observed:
5.35
